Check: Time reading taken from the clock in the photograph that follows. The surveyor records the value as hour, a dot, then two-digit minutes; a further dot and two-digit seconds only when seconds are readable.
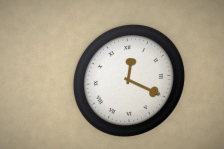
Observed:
12.20
